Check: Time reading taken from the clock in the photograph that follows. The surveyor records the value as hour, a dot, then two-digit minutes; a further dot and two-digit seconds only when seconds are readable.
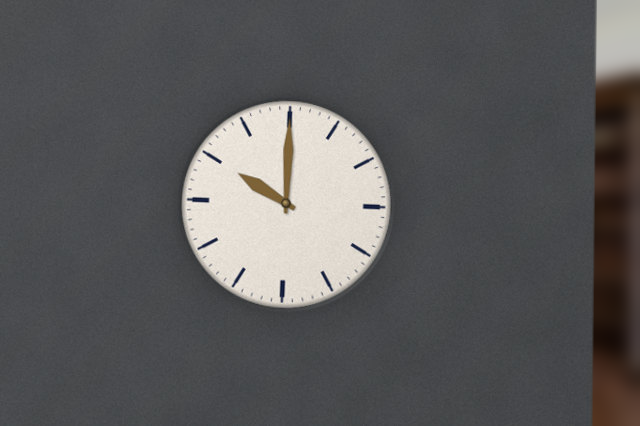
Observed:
10.00
